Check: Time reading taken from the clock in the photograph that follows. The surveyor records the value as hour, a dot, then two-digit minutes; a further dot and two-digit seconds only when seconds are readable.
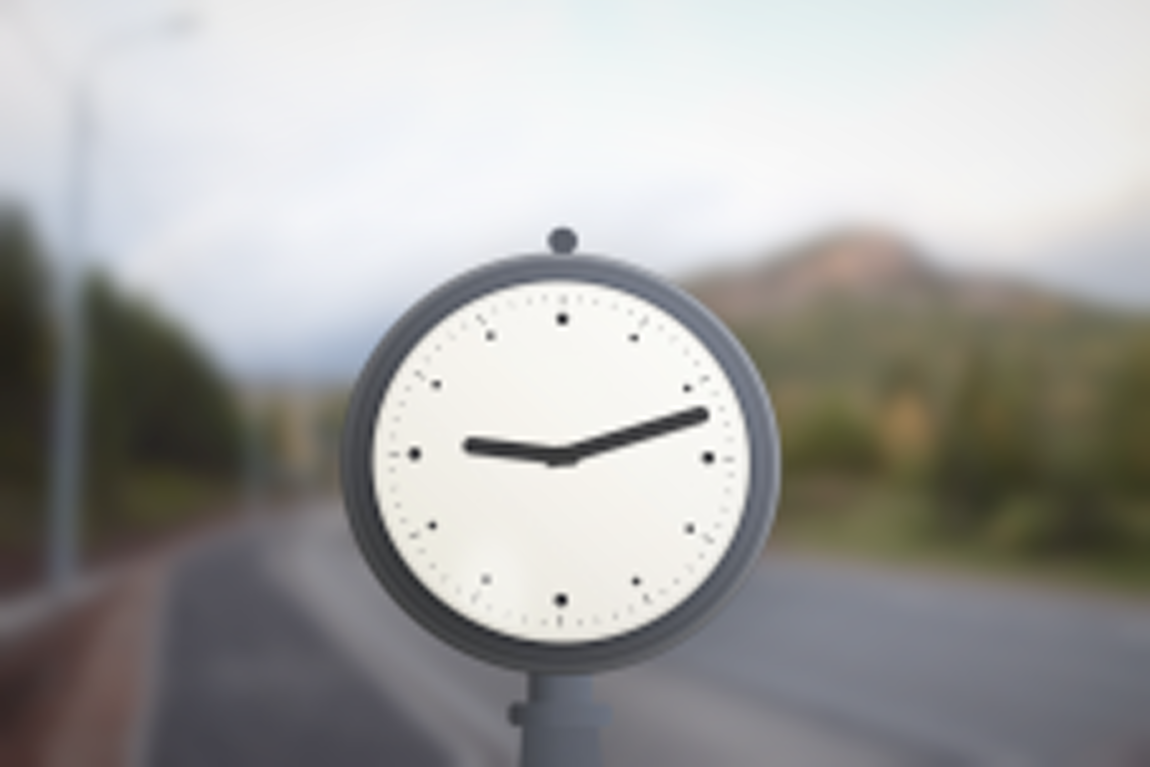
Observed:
9.12
